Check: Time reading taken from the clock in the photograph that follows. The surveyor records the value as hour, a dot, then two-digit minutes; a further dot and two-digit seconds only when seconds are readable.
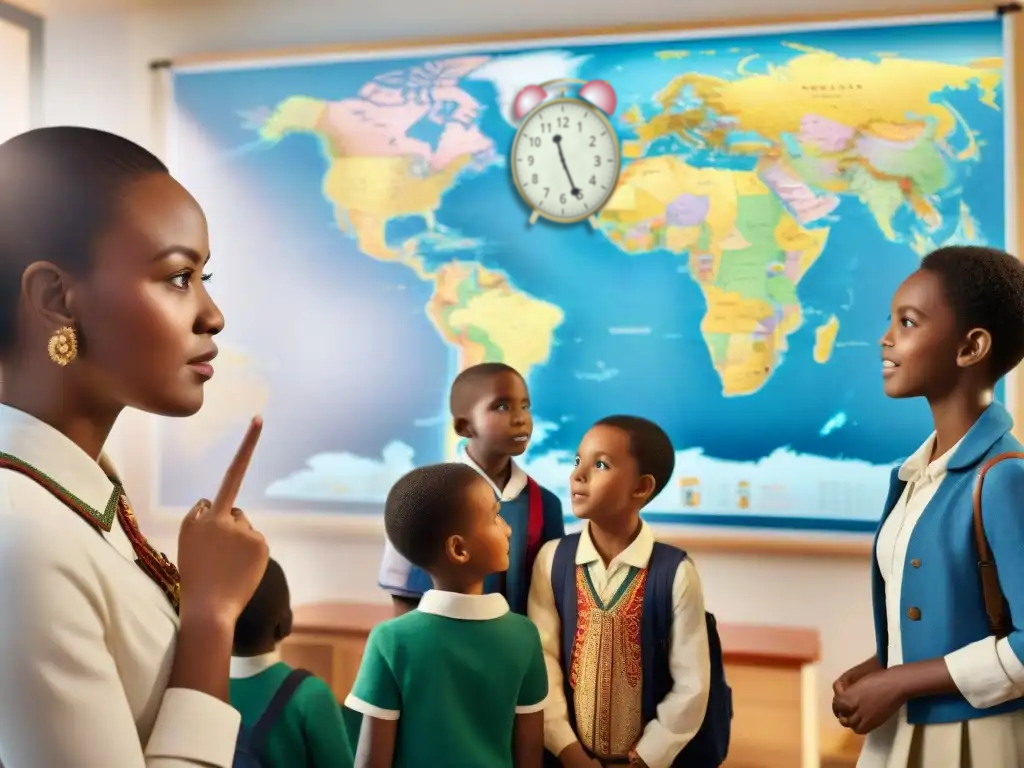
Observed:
11.26
